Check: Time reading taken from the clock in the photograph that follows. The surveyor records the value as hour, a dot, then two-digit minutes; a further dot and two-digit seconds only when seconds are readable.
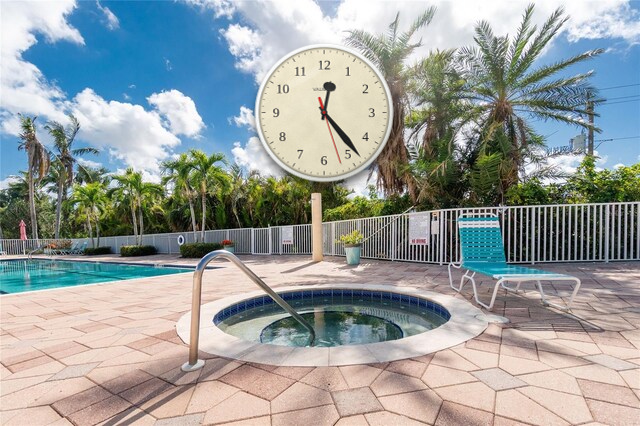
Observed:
12.23.27
